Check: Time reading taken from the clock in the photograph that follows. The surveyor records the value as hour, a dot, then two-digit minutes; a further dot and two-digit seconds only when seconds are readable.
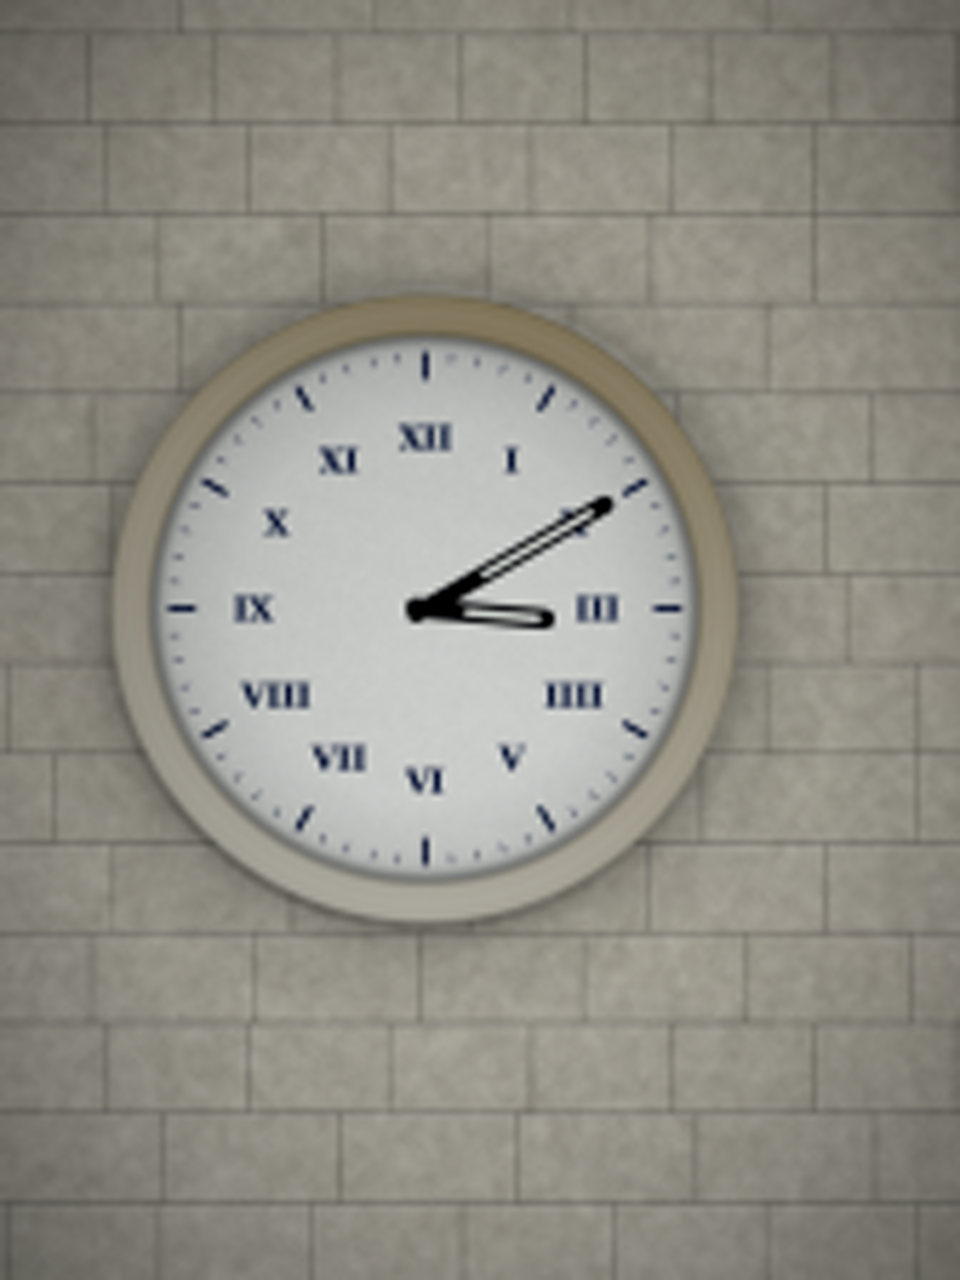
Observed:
3.10
